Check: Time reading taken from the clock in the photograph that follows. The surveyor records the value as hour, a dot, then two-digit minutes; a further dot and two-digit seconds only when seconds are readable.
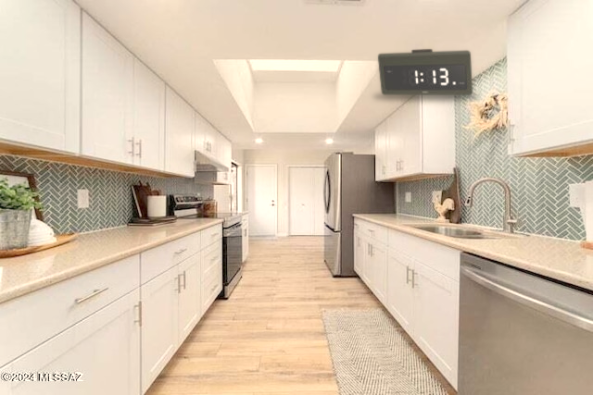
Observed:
1.13
